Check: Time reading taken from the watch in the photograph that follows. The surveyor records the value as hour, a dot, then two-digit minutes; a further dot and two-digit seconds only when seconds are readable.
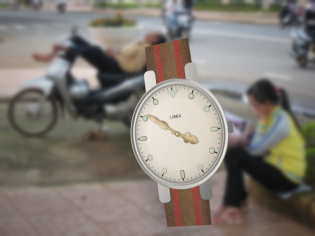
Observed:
3.51
